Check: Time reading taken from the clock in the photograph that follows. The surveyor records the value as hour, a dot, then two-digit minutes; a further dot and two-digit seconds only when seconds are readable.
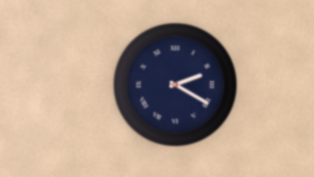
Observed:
2.20
